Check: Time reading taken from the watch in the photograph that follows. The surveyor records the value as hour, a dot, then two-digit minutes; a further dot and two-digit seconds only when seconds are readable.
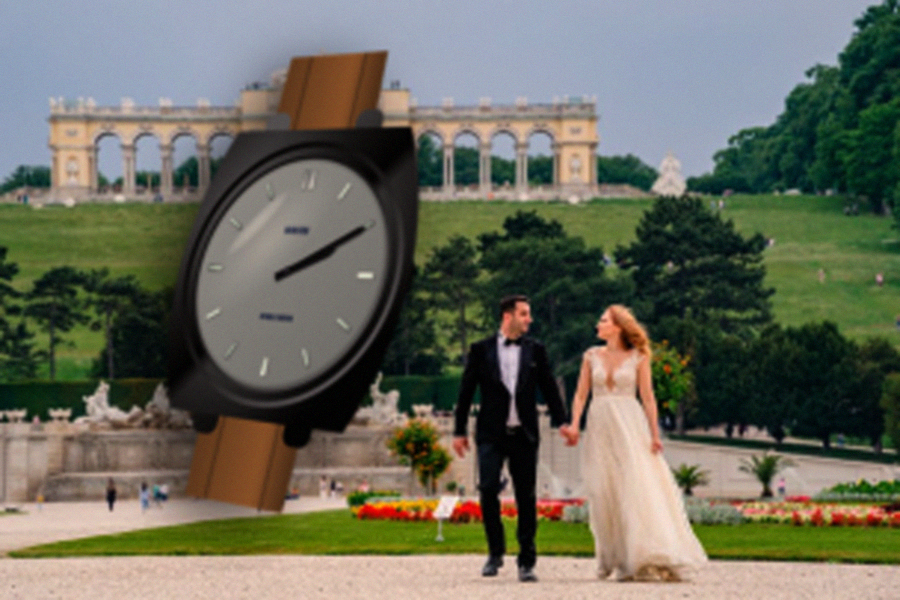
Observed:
2.10
